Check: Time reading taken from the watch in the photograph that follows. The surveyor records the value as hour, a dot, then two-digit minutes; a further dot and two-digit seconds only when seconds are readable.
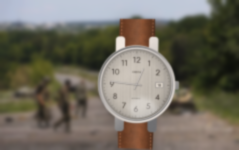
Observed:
12.46
